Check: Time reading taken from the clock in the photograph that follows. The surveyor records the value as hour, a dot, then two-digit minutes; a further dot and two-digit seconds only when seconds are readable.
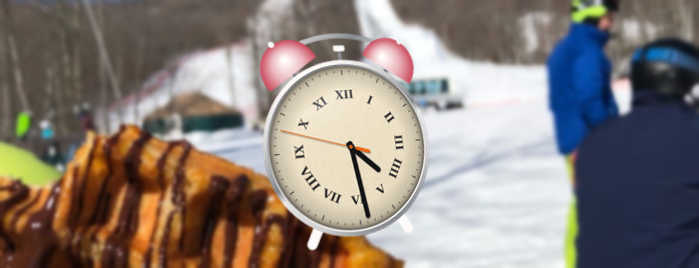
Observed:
4.28.48
